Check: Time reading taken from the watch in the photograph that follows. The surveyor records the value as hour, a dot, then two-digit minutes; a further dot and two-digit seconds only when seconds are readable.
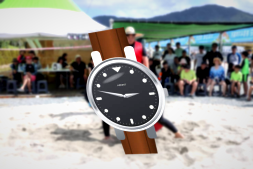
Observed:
2.48
